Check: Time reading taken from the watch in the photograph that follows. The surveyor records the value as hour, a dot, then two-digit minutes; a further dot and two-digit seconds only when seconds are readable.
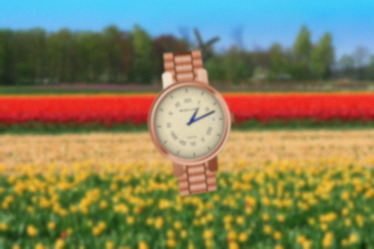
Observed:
1.12
